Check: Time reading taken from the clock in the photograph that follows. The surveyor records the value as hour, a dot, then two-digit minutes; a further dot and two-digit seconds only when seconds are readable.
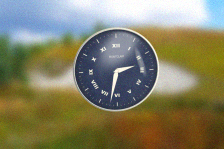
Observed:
2.32
